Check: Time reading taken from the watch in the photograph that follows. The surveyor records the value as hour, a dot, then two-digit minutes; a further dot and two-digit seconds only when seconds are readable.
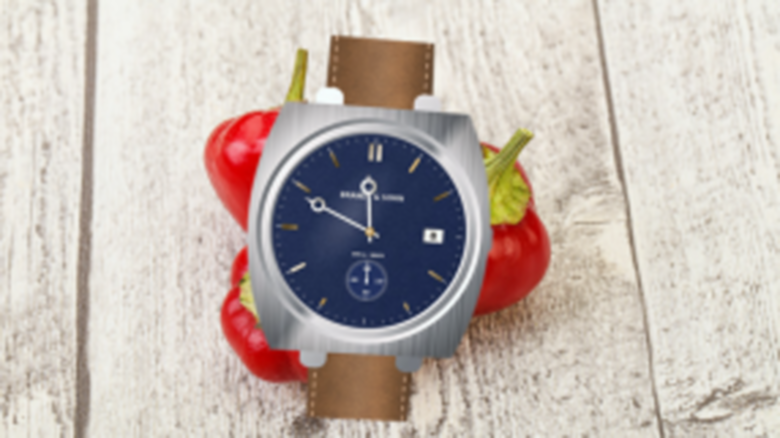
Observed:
11.49
